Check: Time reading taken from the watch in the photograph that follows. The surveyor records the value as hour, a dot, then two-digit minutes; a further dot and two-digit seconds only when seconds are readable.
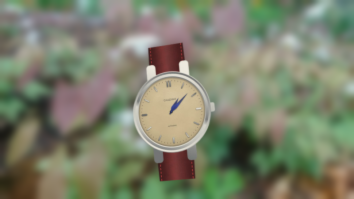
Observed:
1.08
